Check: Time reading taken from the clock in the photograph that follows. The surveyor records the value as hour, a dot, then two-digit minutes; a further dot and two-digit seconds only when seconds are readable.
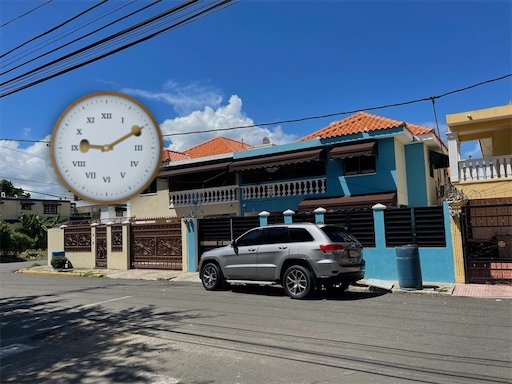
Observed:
9.10
